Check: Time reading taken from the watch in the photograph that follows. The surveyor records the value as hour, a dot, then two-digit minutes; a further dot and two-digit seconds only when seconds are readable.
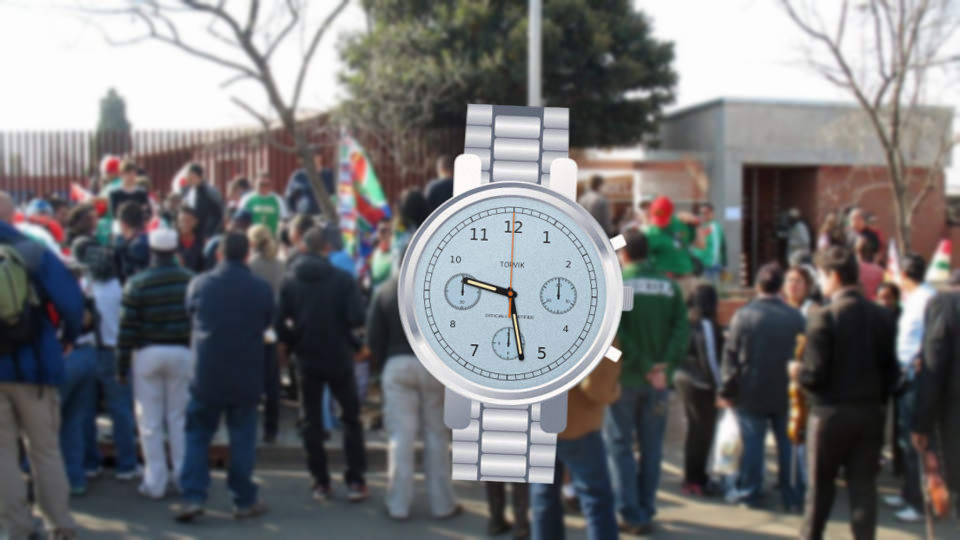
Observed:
9.28
